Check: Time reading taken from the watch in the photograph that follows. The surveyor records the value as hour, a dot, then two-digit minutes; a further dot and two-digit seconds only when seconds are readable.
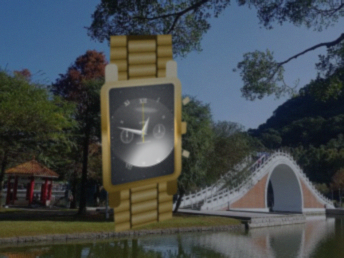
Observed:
12.48
